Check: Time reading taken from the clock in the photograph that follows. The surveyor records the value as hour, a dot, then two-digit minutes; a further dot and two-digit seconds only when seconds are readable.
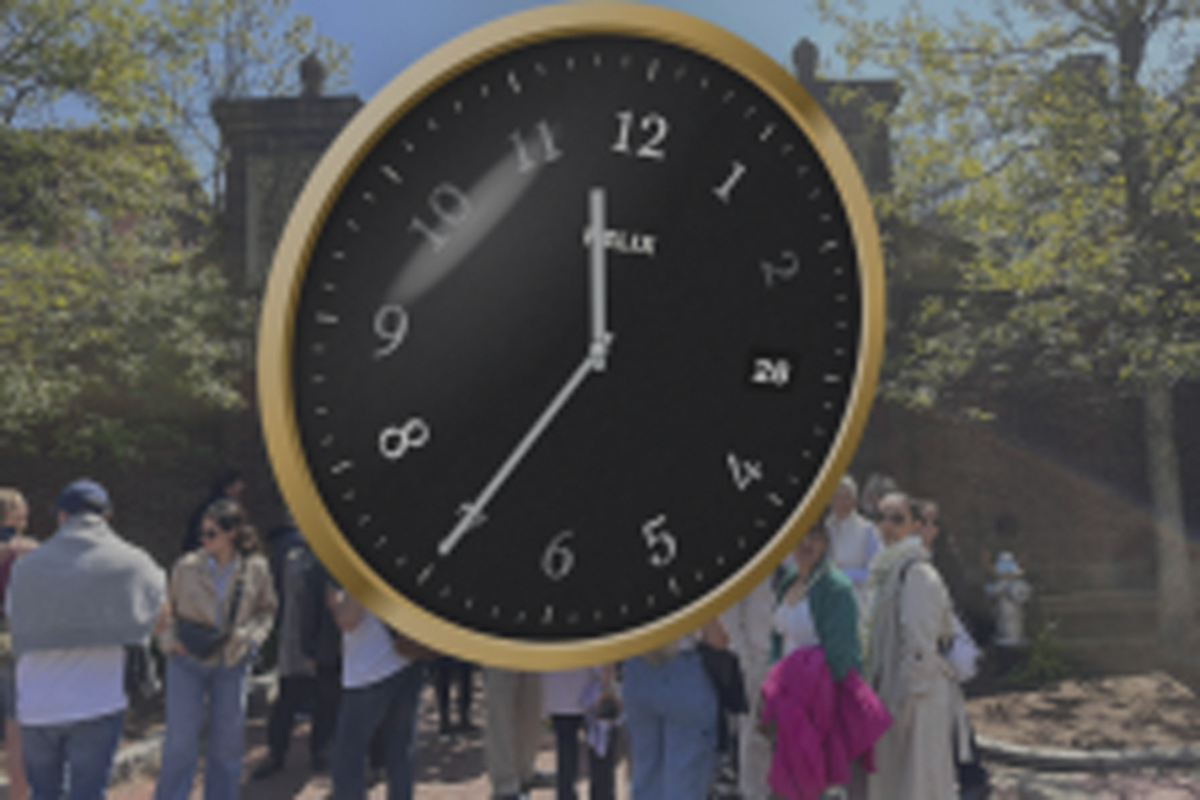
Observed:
11.35
